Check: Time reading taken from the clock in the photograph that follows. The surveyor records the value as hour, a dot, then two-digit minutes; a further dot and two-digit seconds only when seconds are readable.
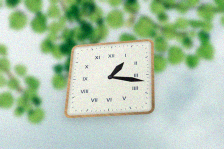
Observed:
1.17
